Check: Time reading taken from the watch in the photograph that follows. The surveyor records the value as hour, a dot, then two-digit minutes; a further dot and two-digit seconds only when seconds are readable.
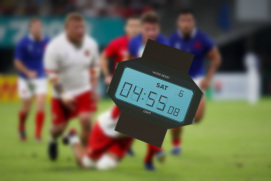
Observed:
4.55.08
